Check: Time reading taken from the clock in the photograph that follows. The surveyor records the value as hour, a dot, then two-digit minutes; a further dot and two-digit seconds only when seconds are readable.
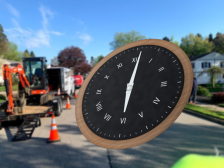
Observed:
6.01
